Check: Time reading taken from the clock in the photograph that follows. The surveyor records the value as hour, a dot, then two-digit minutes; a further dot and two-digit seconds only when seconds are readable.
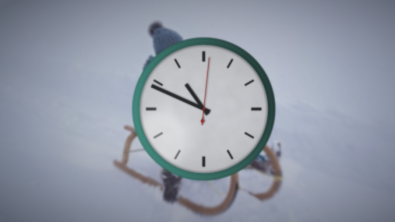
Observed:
10.49.01
